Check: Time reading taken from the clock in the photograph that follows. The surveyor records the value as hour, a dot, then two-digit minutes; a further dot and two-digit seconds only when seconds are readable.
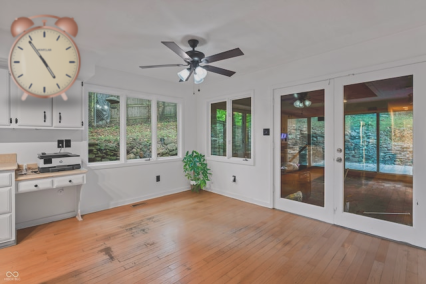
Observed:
4.54
